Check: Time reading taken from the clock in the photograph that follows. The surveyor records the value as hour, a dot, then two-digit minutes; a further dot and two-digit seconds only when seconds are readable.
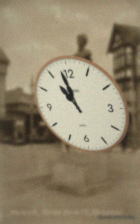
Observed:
10.58
